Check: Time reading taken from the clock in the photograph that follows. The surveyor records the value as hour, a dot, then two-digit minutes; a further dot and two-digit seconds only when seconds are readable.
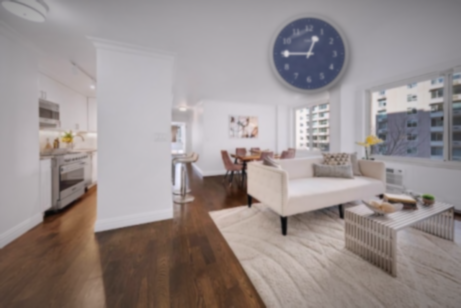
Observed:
12.45
